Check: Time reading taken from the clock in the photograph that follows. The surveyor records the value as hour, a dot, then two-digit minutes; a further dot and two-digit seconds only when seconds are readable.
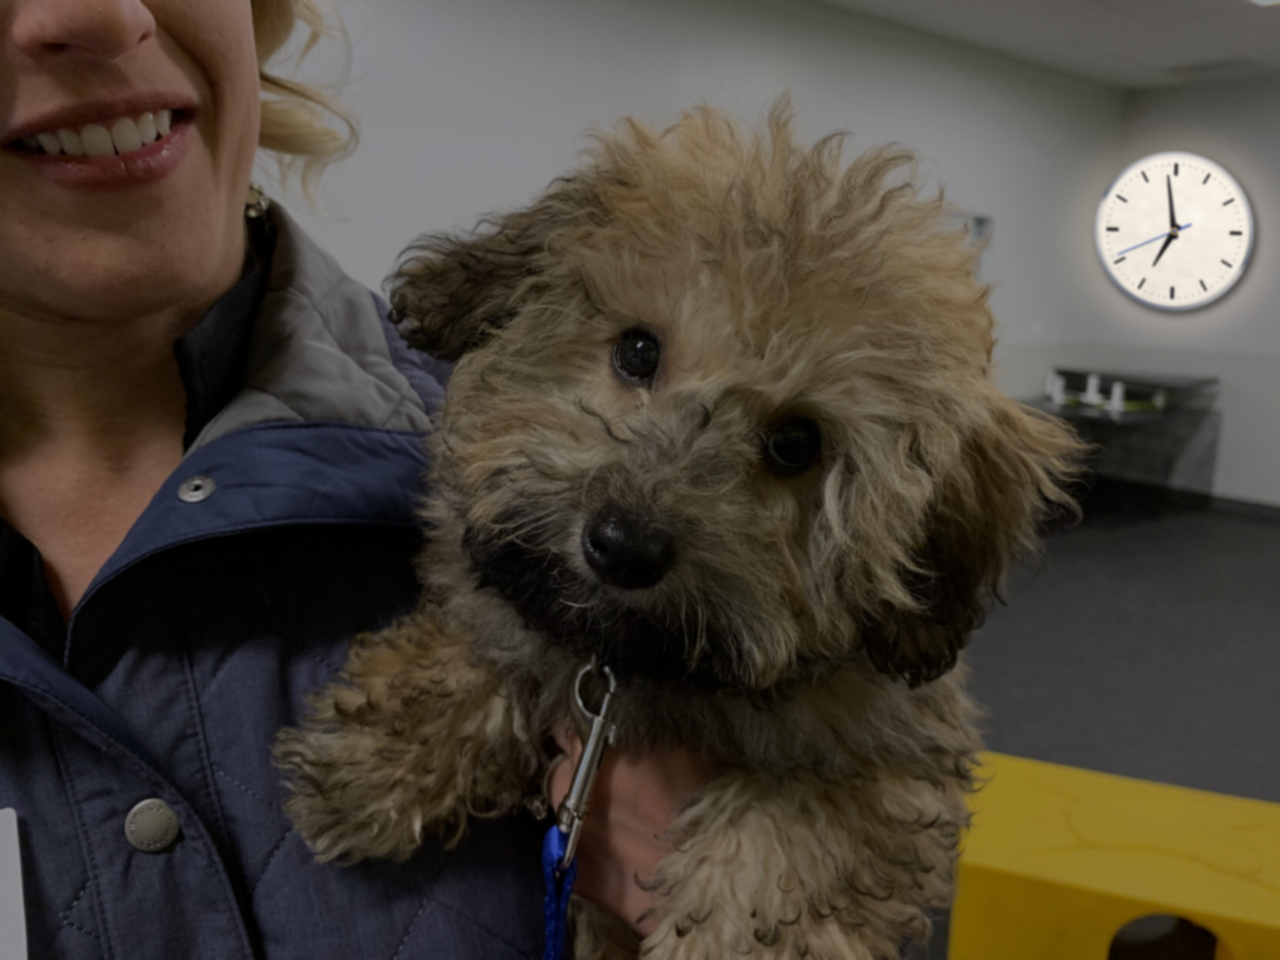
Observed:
6.58.41
